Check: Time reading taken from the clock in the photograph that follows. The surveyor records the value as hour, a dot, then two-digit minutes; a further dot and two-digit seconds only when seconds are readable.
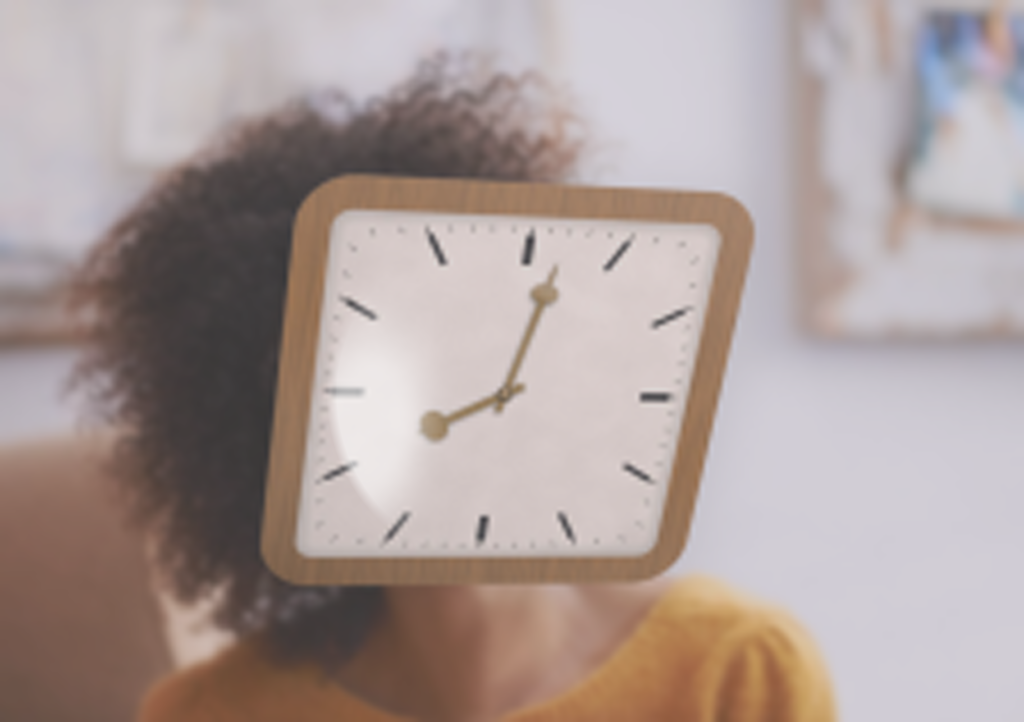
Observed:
8.02
